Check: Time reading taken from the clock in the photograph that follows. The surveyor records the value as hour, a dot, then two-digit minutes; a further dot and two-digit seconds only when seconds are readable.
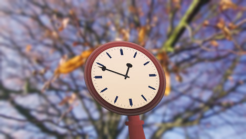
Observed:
12.49
